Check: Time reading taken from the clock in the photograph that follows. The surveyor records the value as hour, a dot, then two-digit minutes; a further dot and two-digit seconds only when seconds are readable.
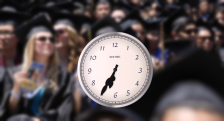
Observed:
6.35
